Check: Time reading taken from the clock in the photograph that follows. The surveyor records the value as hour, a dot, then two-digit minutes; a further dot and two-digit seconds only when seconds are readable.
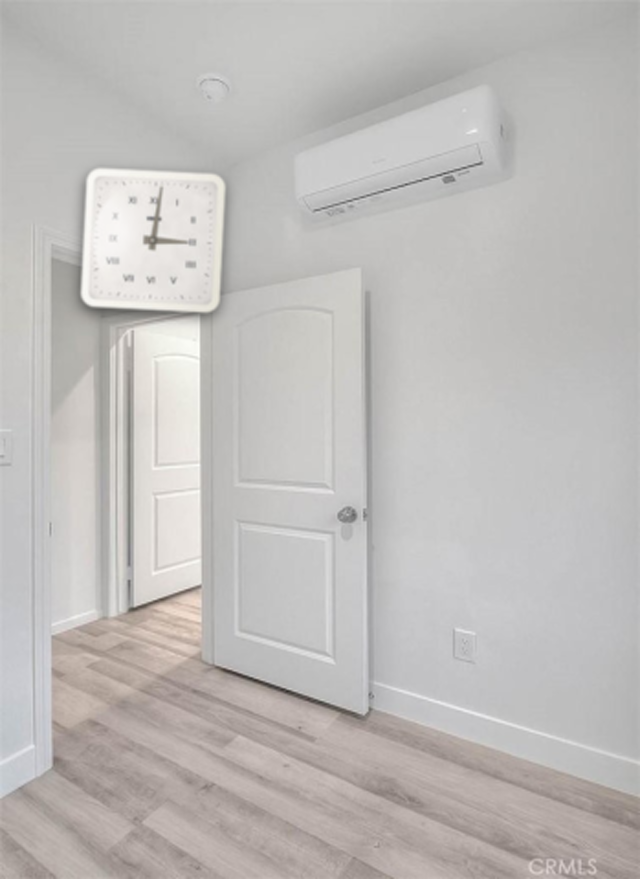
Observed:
3.01
